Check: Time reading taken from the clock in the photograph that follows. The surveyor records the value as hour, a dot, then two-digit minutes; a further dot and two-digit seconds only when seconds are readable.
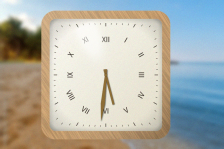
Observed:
5.31
